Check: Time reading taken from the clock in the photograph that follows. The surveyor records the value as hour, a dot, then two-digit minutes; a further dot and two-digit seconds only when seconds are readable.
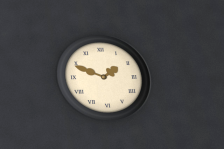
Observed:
1.49
